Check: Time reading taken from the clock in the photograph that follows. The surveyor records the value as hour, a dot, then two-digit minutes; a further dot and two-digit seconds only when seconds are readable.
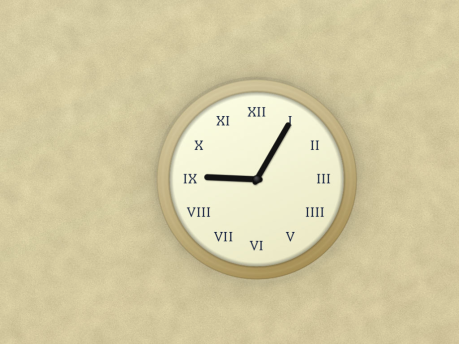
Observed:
9.05
